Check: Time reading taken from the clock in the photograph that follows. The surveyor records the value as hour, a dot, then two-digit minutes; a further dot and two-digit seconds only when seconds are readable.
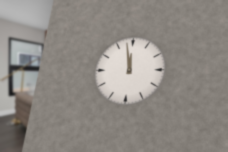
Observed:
11.58
